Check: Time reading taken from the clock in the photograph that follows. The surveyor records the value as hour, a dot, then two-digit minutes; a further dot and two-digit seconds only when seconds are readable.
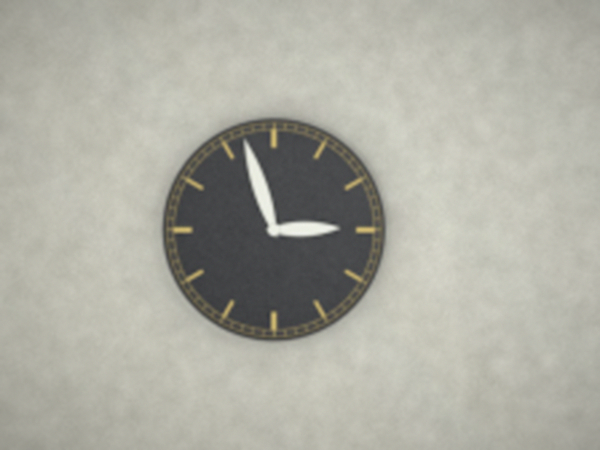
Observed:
2.57
